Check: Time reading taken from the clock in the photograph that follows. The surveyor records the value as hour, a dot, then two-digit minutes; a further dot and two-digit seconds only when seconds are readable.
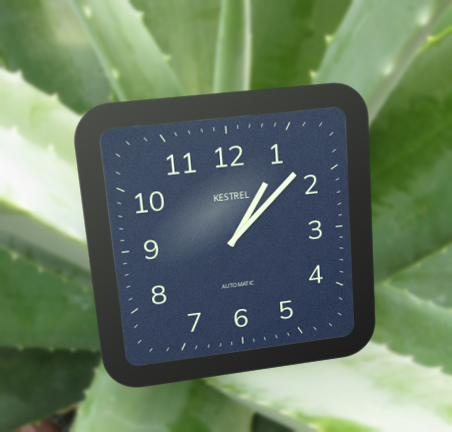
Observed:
1.08
